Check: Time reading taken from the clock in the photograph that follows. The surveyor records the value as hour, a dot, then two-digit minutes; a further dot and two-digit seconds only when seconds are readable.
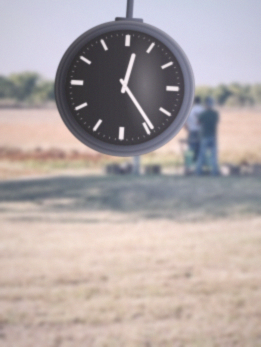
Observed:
12.24
